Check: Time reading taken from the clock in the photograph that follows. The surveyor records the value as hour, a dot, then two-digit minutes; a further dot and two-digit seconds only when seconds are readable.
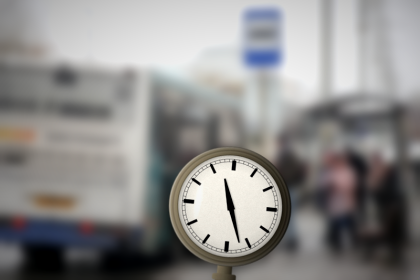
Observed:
11.27
